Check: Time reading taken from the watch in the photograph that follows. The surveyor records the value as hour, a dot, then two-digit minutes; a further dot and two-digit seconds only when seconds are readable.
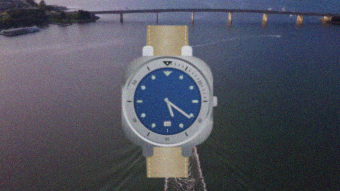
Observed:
5.21
